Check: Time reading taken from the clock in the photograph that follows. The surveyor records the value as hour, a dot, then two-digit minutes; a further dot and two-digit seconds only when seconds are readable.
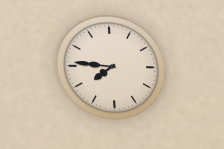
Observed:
7.46
